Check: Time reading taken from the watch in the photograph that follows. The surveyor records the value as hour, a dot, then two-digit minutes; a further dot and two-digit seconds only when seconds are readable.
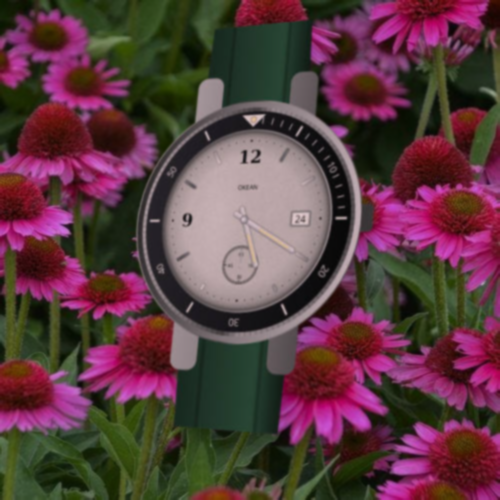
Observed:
5.20
